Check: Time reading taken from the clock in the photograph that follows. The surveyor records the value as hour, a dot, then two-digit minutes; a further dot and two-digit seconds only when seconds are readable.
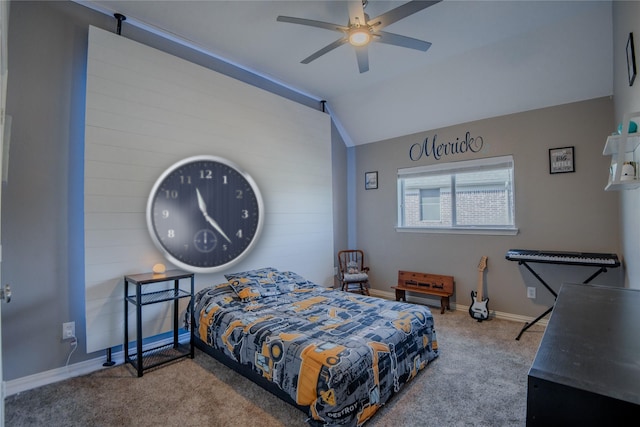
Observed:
11.23
